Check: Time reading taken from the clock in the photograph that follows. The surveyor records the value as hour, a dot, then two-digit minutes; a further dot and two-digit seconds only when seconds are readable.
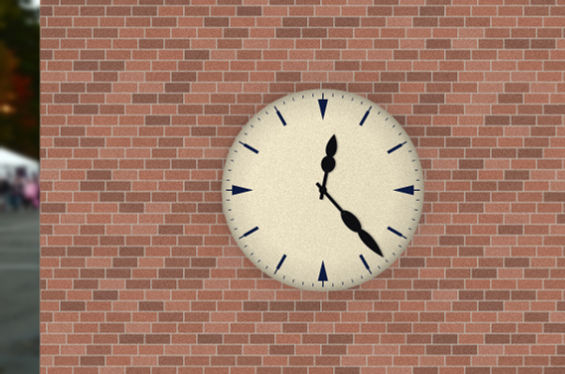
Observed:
12.23
